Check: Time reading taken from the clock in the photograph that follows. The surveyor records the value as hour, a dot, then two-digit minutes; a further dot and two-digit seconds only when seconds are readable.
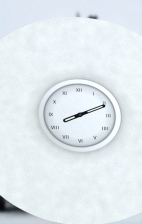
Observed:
8.11
